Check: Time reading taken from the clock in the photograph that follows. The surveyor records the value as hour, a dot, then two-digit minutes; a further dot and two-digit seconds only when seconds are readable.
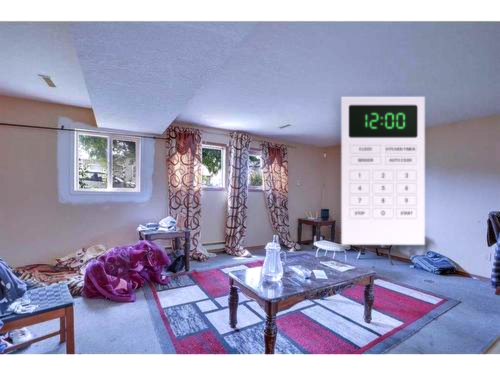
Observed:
12.00
